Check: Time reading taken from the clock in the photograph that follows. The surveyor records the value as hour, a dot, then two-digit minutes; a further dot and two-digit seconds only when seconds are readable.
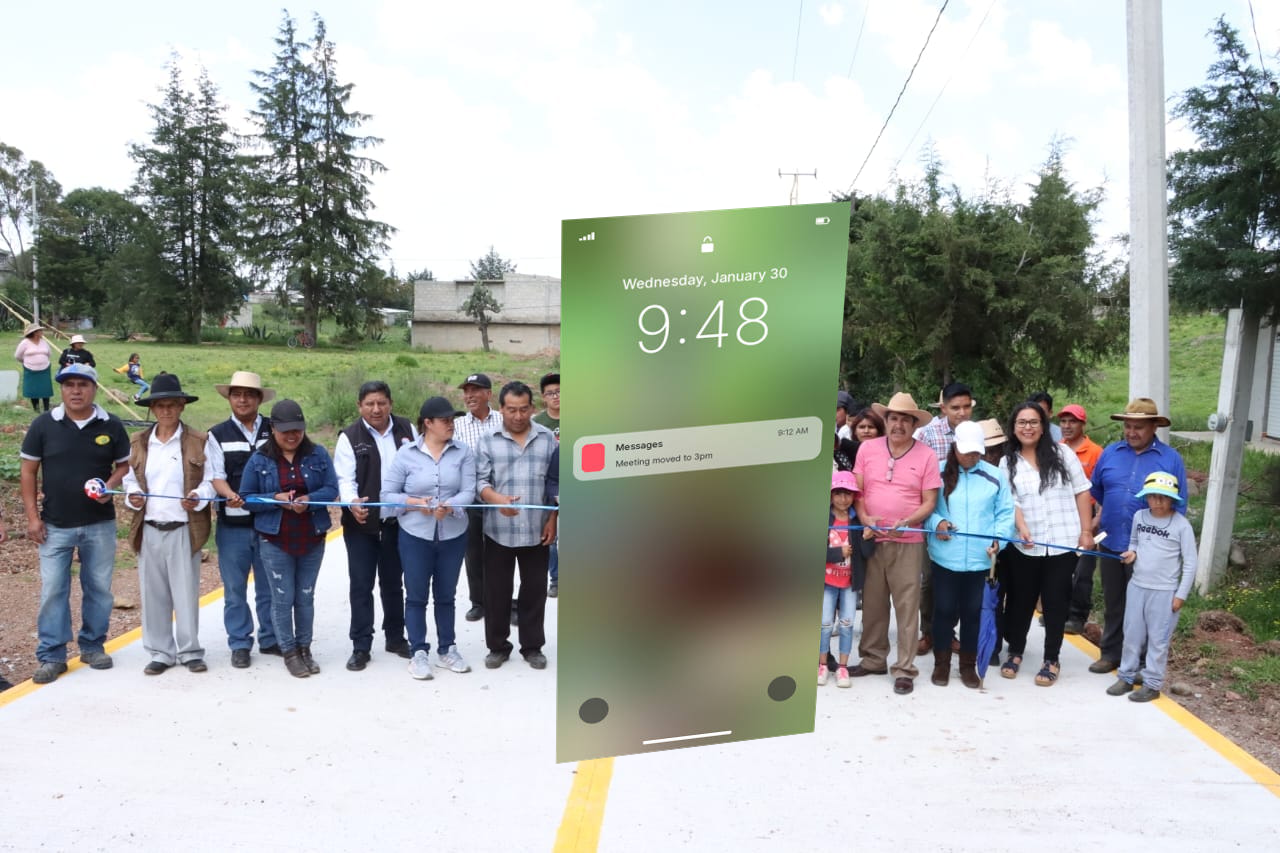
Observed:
9.48
